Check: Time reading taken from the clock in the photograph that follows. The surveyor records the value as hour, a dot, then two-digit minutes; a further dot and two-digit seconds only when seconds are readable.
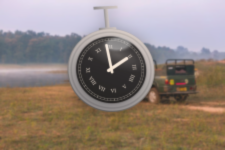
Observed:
1.59
